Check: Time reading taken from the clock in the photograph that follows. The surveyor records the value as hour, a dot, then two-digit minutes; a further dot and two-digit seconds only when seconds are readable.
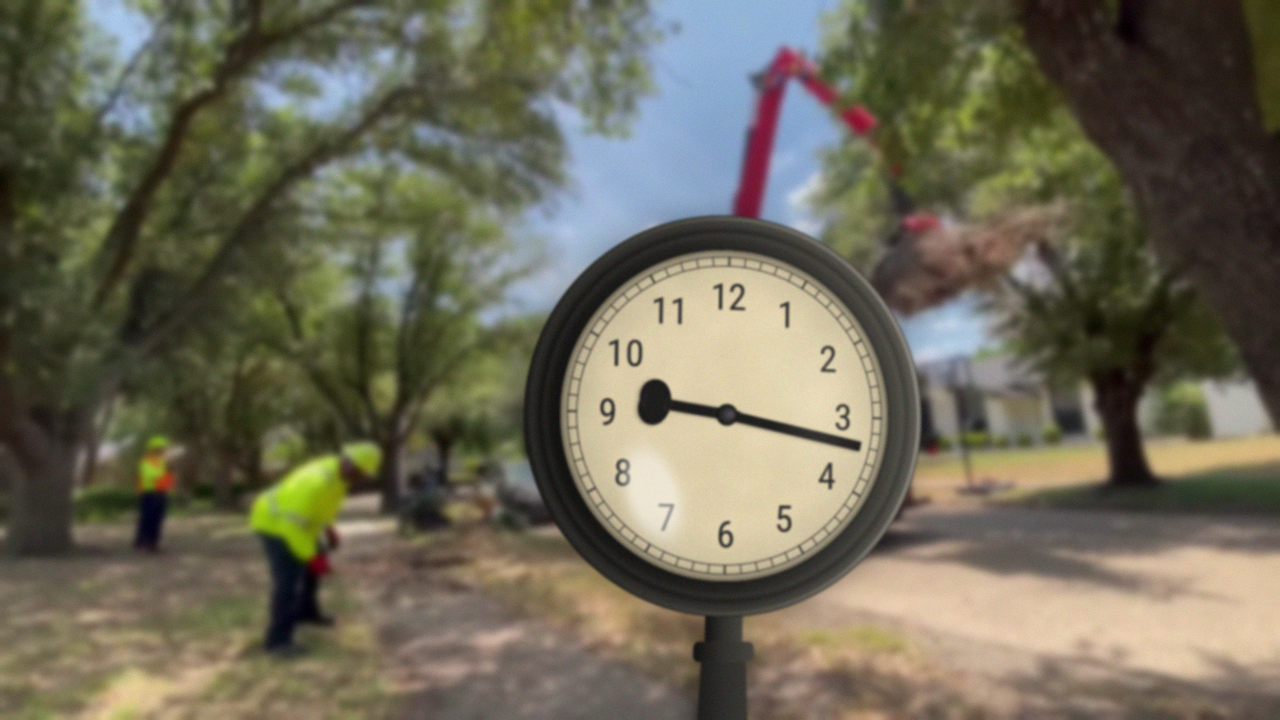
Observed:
9.17
